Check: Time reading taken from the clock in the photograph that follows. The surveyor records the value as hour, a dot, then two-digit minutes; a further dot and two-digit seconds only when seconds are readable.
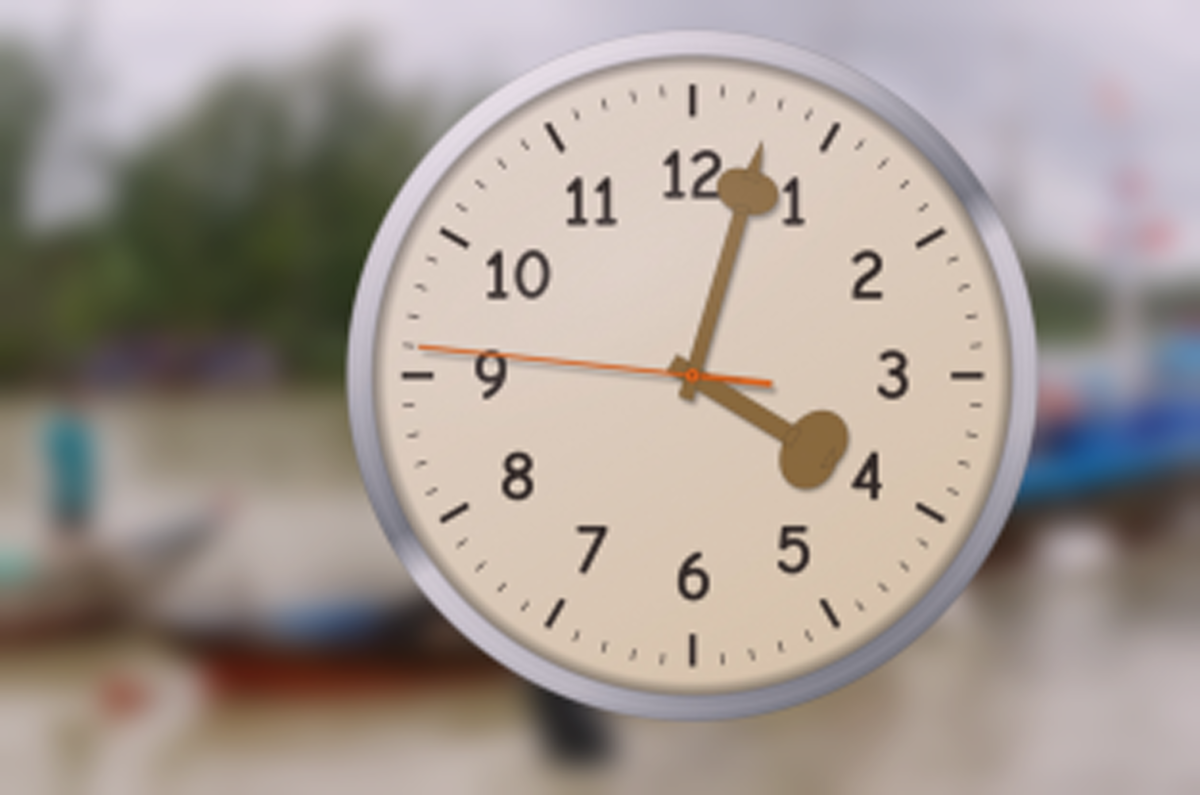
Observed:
4.02.46
